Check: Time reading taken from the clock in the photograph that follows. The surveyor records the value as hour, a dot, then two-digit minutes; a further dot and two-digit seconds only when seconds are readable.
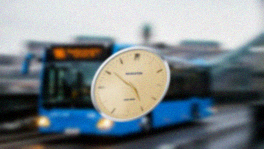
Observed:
4.51
